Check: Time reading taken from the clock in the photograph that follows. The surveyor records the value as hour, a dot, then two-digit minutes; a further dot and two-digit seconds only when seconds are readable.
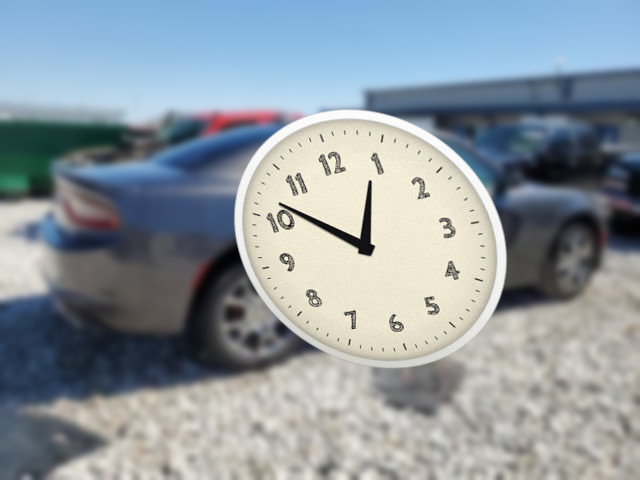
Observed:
12.52
